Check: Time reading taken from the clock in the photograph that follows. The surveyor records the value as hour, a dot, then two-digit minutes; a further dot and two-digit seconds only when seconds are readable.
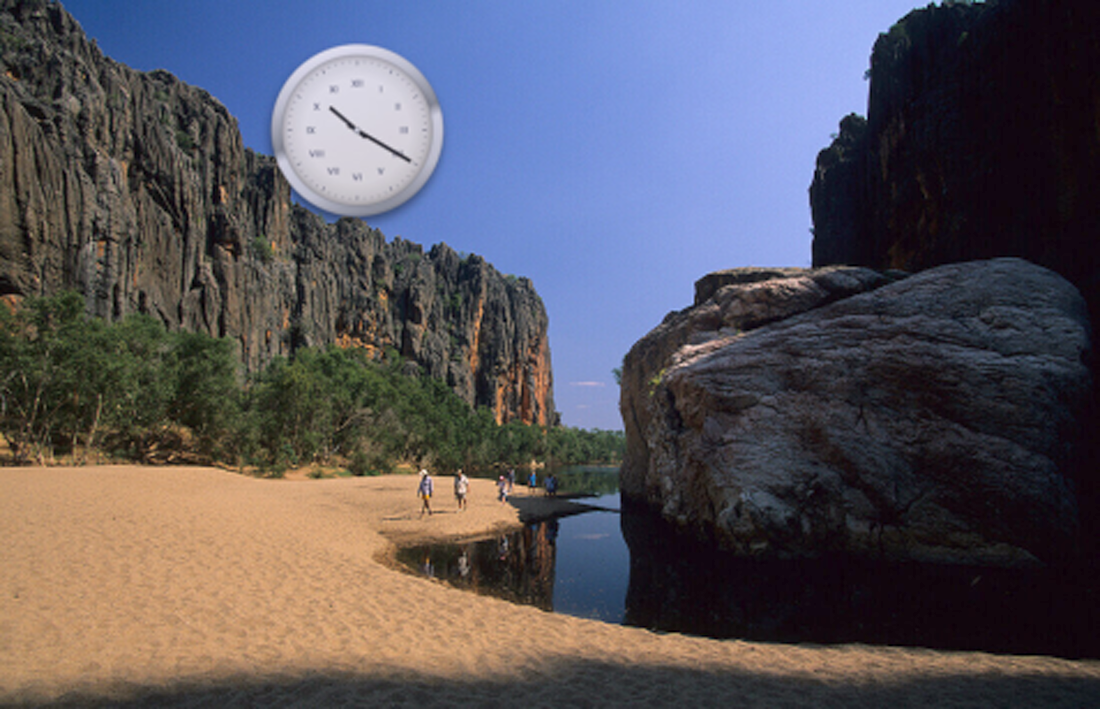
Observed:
10.20
